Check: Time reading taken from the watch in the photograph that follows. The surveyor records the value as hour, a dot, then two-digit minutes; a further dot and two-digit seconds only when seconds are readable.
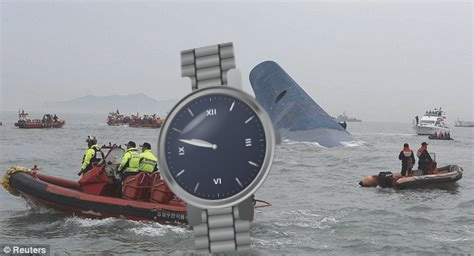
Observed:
9.48
